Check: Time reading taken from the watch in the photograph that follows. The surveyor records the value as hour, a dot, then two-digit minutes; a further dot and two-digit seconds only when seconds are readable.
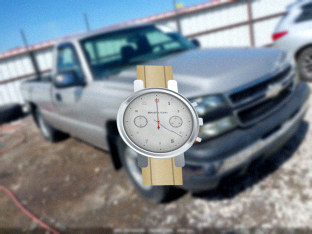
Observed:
4.21
